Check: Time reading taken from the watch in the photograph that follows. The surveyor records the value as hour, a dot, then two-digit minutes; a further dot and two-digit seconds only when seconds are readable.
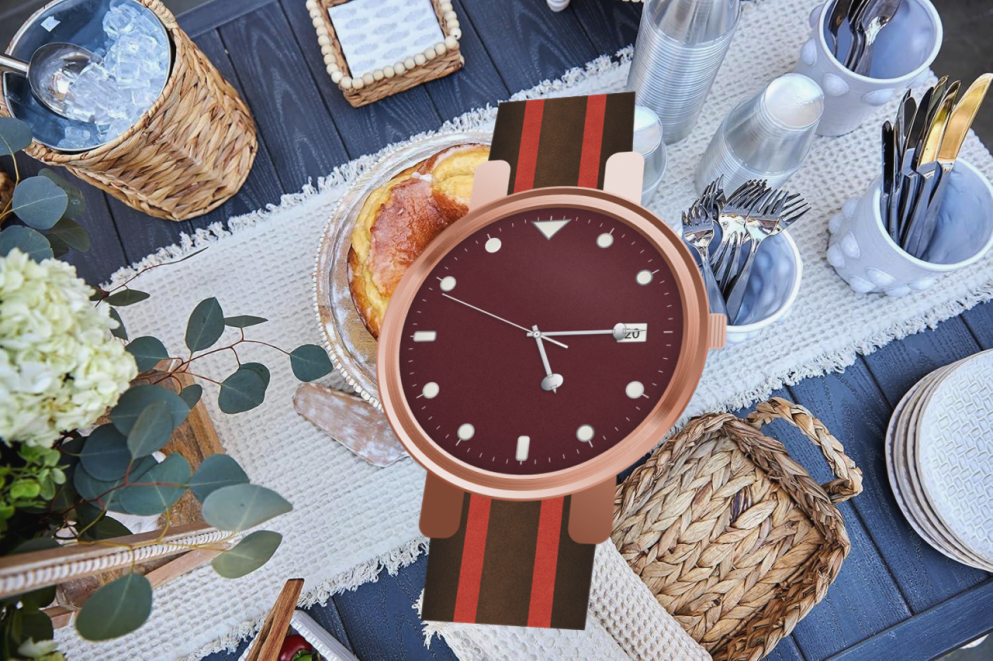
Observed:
5.14.49
